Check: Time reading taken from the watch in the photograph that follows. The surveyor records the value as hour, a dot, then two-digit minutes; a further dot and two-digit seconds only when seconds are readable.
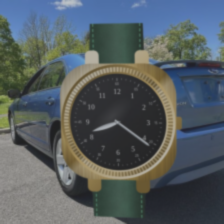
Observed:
8.21
